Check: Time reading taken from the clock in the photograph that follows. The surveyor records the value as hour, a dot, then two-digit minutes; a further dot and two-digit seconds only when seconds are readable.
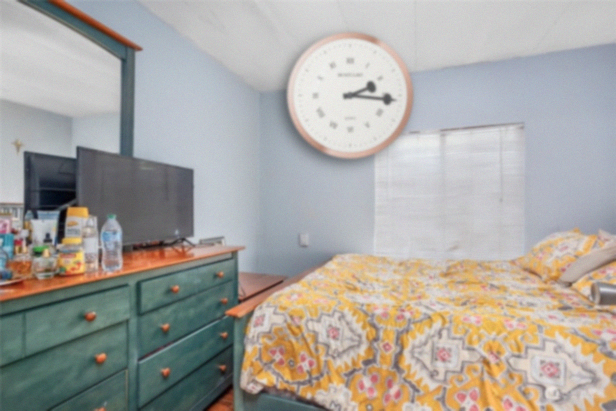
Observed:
2.16
